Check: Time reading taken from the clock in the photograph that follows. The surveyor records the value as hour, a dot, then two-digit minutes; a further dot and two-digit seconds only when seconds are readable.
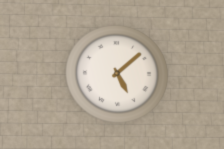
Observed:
5.08
